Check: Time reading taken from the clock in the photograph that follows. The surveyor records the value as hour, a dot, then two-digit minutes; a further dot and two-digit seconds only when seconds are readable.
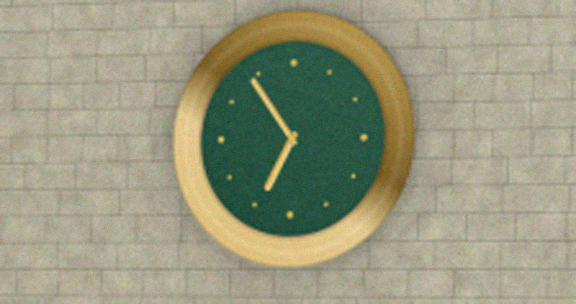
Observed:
6.54
